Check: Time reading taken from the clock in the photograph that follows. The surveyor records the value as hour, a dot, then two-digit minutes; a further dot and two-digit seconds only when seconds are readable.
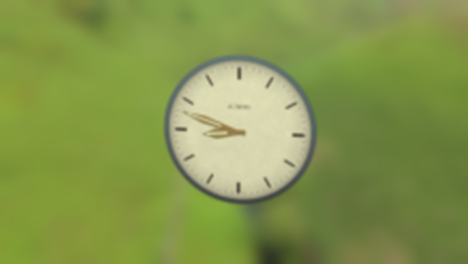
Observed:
8.48
